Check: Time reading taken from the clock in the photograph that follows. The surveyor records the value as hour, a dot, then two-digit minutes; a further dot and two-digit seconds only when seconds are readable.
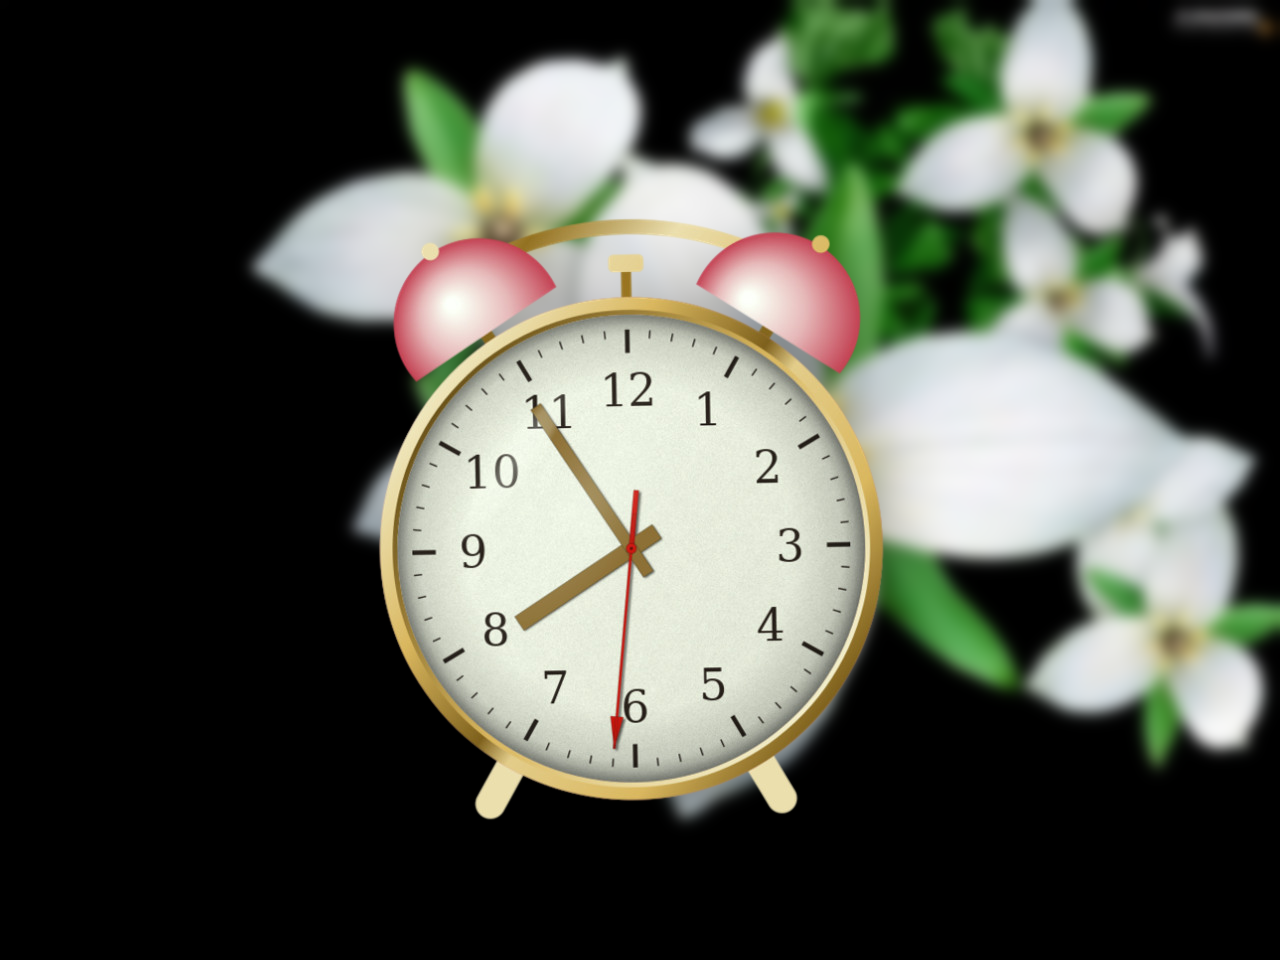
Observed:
7.54.31
